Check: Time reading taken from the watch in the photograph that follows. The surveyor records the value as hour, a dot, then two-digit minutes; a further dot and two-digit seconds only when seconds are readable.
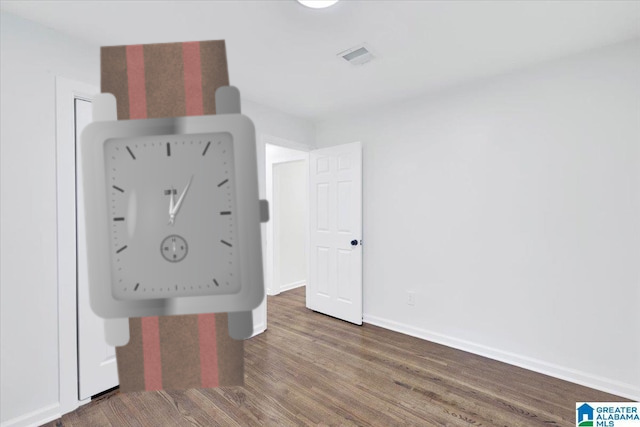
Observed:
12.05
